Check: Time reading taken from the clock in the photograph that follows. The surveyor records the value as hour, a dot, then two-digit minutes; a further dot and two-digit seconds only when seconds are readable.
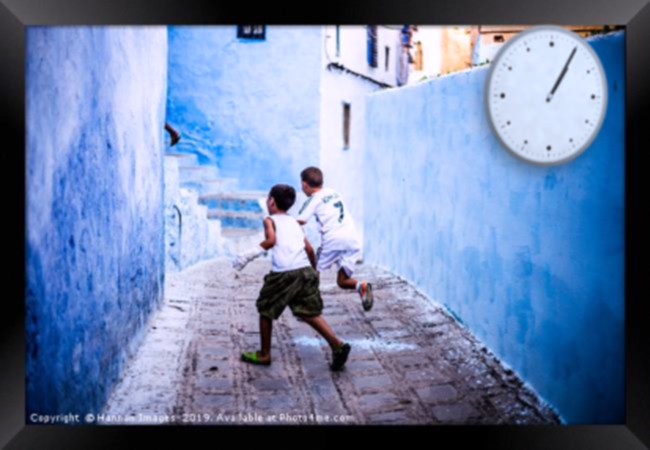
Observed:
1.05
